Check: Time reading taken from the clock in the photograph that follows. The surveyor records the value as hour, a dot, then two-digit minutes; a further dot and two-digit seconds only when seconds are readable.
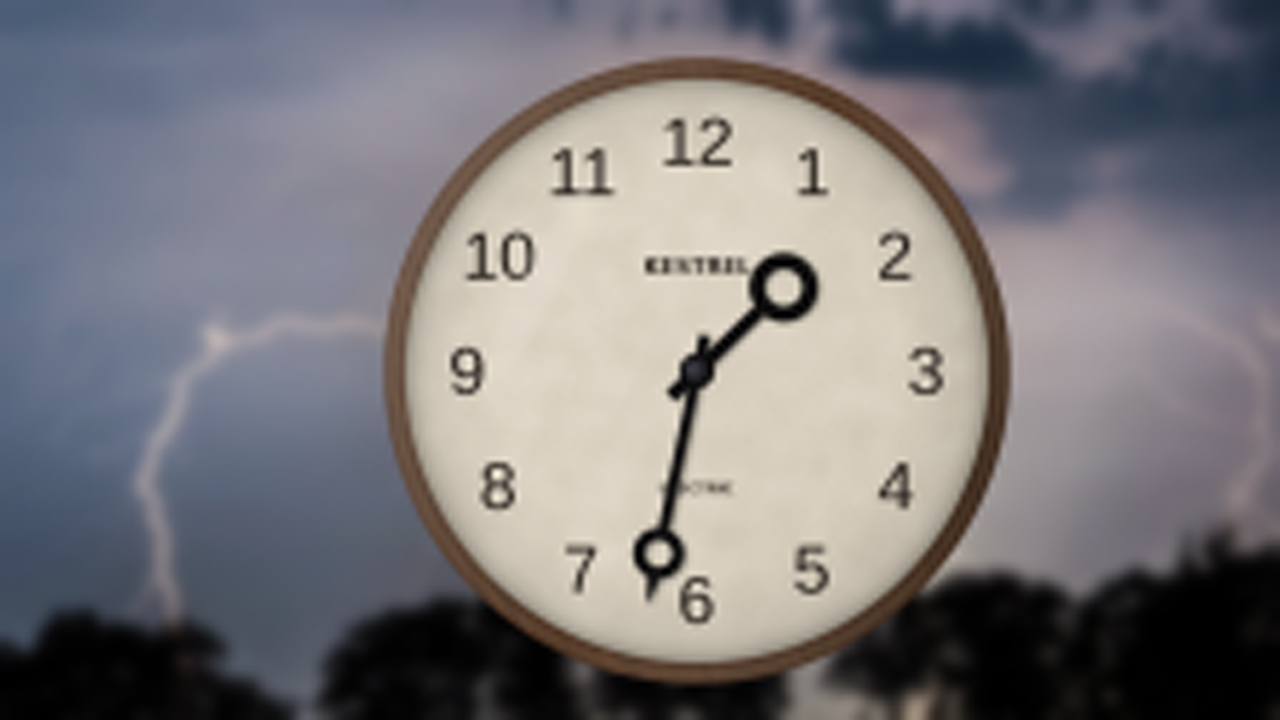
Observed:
1.32
